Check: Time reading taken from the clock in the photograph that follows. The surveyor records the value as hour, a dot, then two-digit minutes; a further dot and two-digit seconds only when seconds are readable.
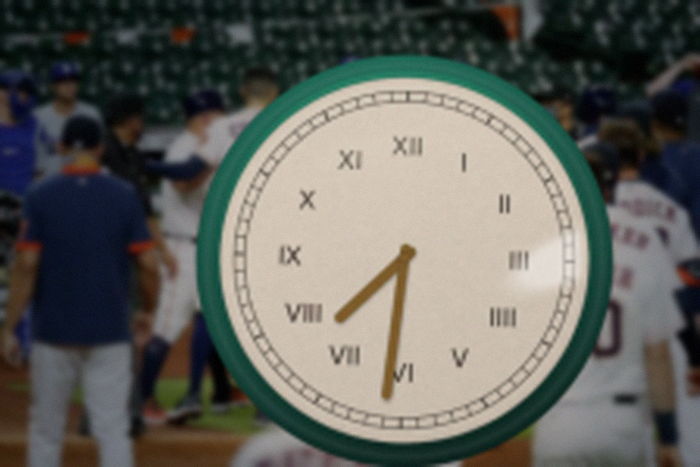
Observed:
7.31
